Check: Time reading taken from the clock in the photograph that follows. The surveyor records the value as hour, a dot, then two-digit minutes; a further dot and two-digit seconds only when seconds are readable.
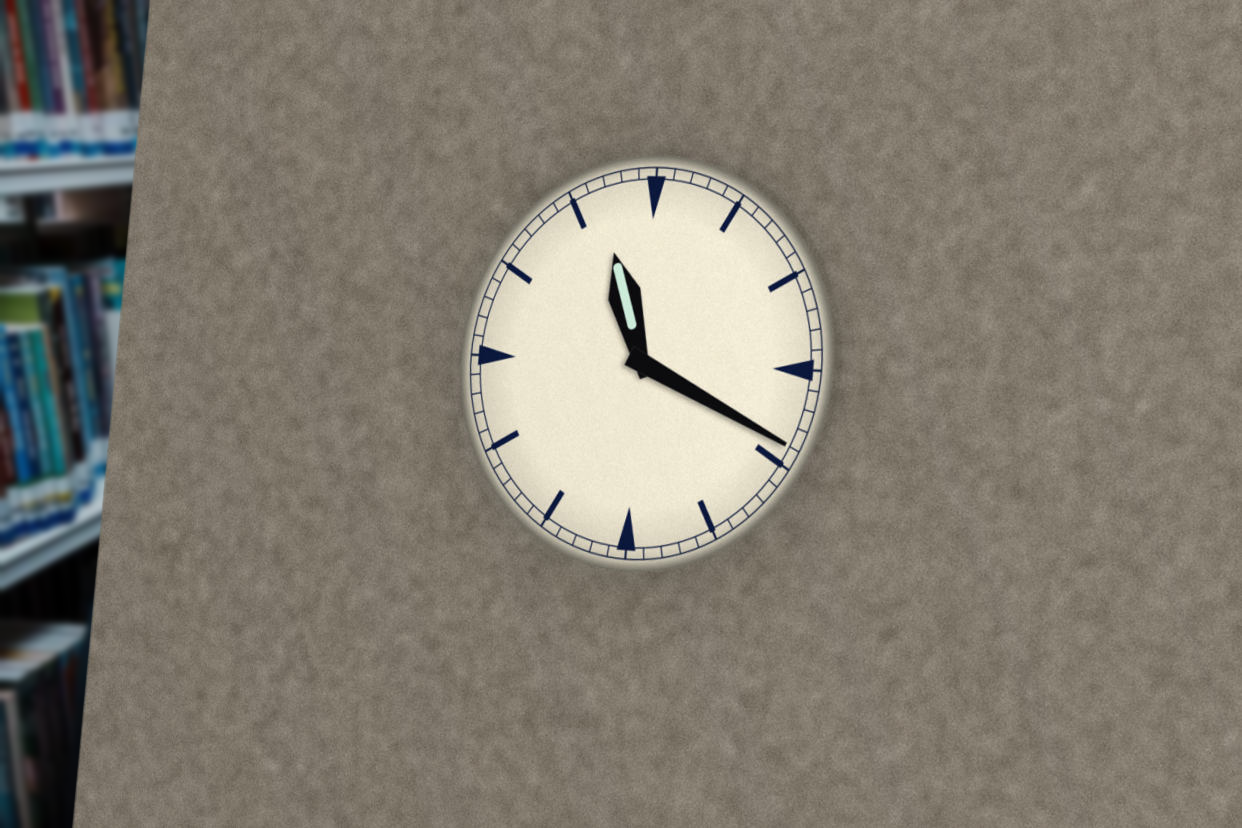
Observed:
11.19
